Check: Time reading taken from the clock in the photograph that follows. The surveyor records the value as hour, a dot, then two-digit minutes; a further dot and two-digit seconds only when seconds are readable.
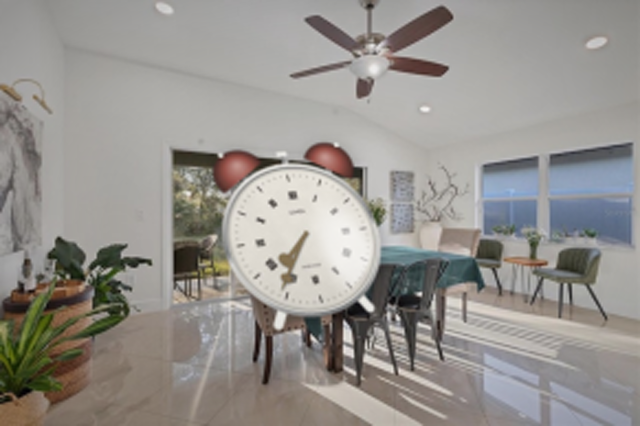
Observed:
7.36
